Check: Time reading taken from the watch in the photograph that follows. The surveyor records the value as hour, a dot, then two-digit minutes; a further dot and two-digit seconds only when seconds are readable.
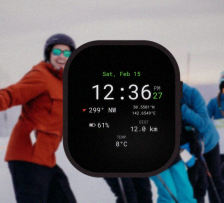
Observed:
12.36.27
